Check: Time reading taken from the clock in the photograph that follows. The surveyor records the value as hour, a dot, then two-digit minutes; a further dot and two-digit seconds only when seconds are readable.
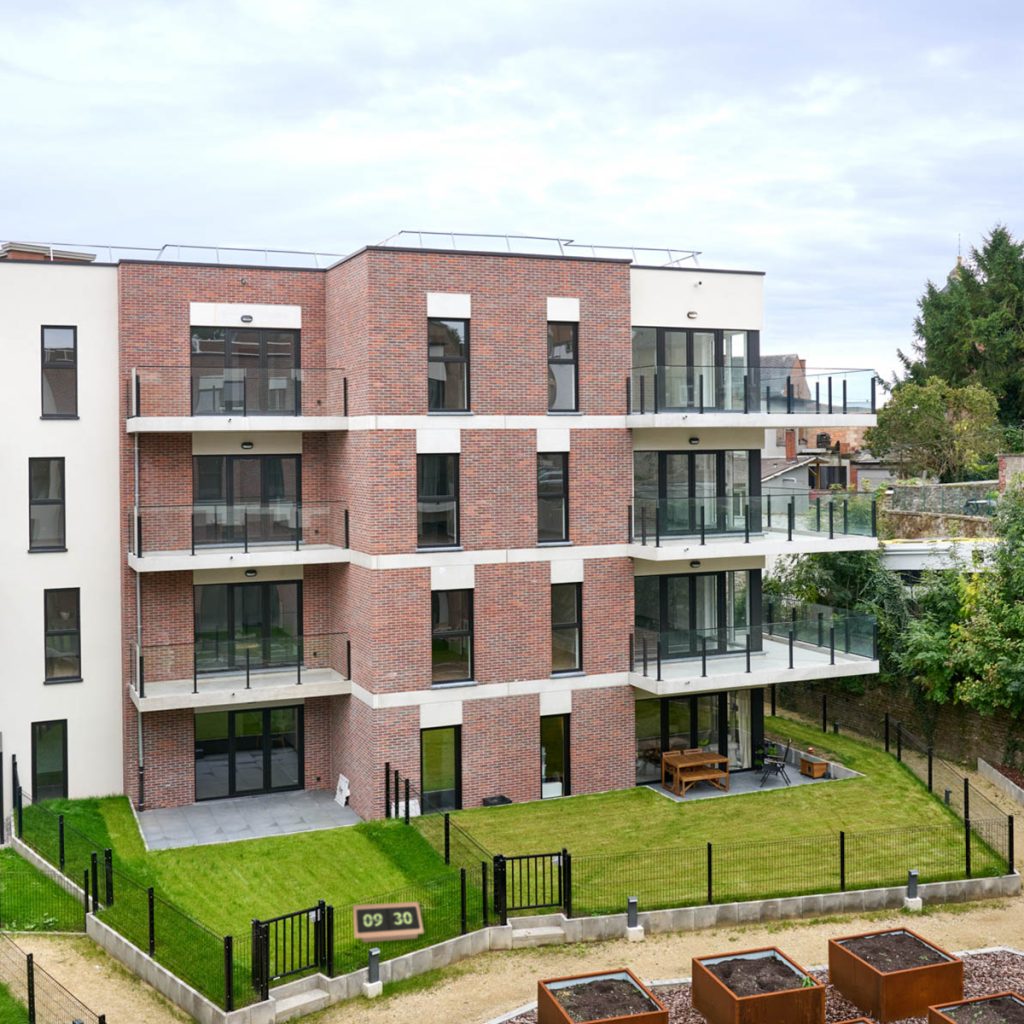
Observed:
9.30
